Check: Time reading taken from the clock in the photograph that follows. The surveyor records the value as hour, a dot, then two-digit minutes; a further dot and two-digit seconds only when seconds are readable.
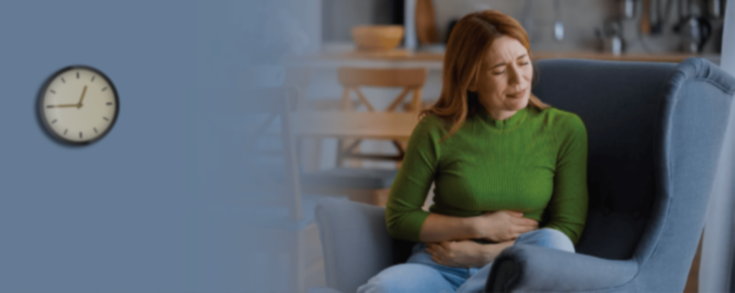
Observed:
12.45
